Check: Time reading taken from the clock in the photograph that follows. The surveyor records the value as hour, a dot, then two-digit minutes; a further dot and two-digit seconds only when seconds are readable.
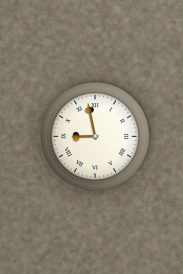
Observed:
8.58
